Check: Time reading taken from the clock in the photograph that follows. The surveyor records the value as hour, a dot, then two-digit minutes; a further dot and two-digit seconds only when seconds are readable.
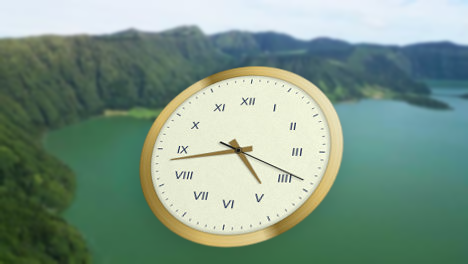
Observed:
4.43.19
